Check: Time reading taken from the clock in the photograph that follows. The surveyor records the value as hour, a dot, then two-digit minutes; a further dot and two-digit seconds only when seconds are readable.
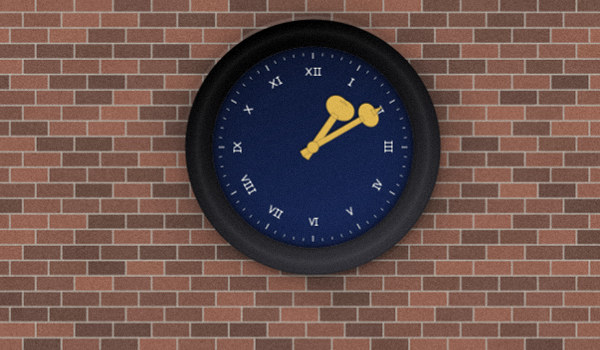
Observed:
1.10
